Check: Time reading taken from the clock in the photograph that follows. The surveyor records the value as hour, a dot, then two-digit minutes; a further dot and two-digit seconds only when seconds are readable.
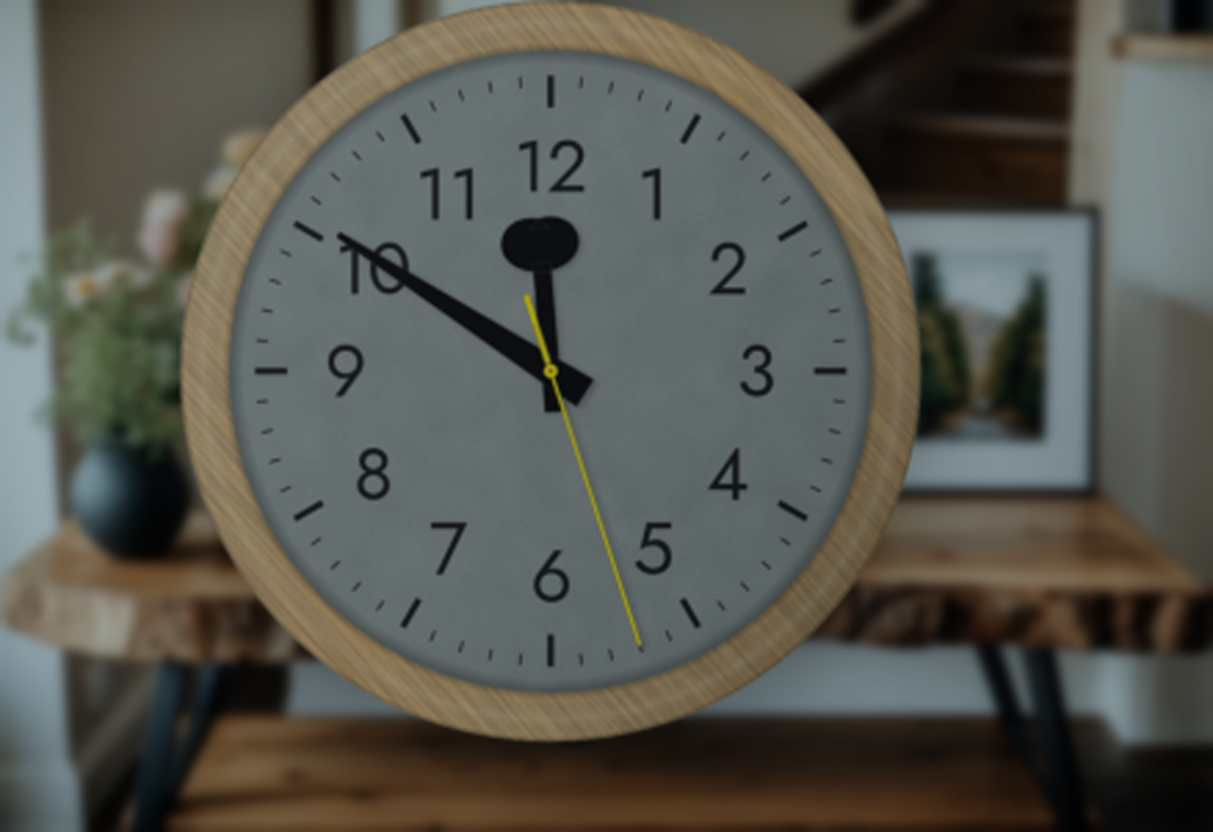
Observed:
11.50.27
